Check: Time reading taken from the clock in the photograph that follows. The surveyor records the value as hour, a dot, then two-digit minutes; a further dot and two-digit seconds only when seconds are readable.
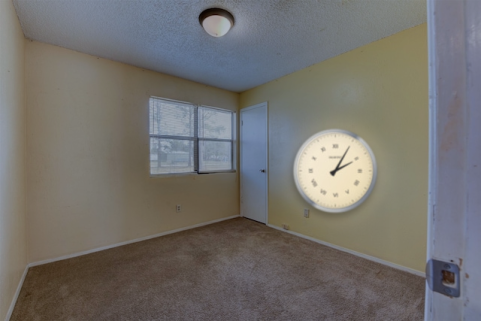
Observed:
2.05
